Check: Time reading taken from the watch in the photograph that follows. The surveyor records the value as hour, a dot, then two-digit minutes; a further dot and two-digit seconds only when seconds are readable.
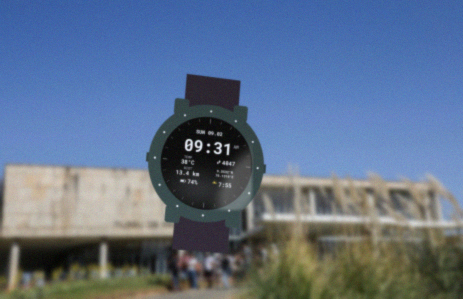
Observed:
9.31
